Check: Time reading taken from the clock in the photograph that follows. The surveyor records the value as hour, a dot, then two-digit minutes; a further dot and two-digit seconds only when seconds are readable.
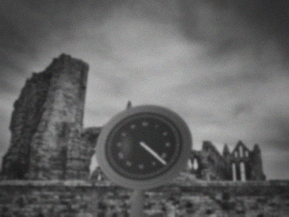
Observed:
4.22
